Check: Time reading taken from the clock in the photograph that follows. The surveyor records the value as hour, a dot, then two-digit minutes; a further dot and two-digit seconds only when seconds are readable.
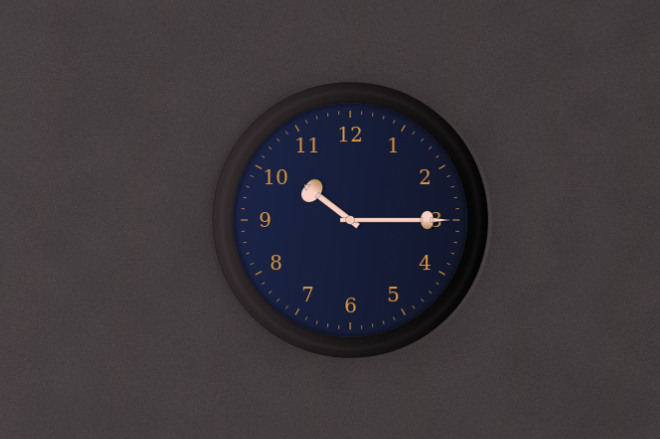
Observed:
10.15
